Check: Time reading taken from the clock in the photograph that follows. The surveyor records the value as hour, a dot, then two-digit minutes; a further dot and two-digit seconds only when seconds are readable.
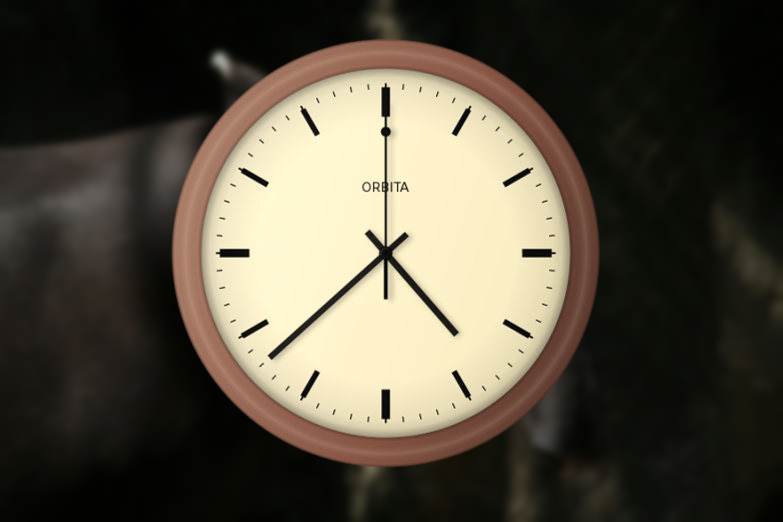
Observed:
4.38.00
